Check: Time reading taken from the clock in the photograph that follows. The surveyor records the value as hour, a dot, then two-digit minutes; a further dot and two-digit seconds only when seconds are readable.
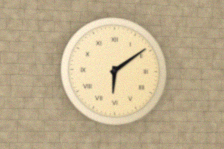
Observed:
6.09
